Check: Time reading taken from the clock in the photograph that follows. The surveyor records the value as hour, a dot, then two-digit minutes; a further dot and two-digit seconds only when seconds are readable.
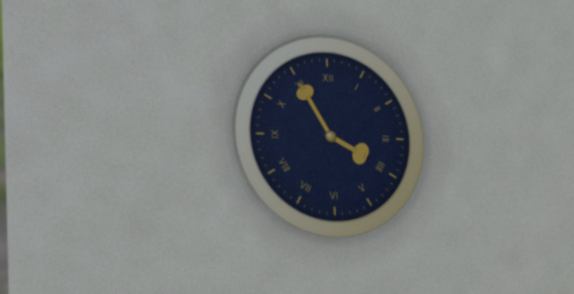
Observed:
3.55
